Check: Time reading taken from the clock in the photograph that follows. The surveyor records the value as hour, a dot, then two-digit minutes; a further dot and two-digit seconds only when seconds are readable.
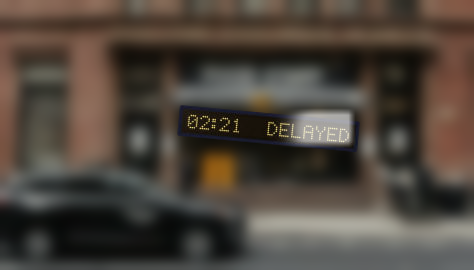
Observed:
2.21
